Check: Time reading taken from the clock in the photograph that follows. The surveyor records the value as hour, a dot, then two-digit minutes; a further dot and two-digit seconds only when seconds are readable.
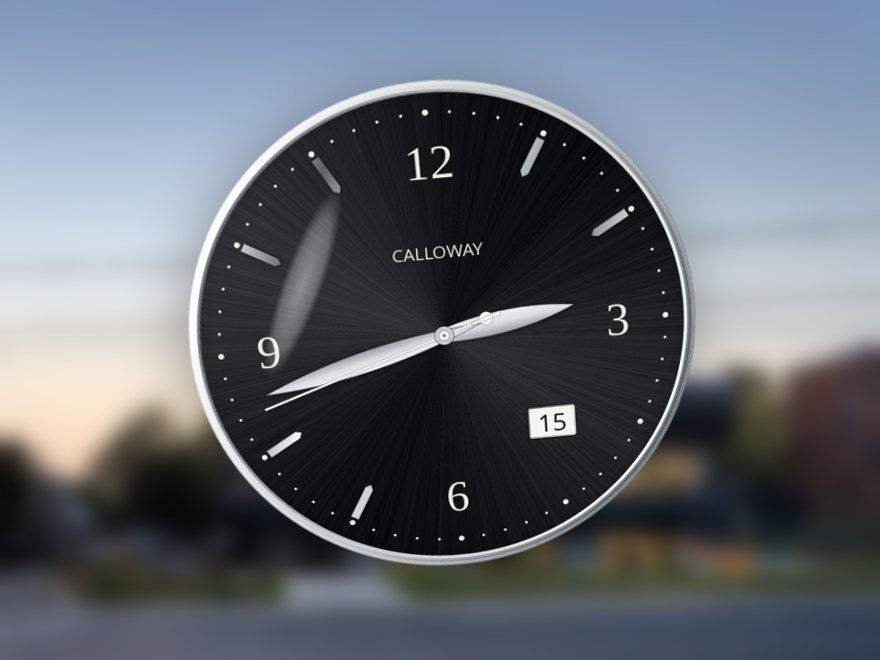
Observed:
2.42.42
